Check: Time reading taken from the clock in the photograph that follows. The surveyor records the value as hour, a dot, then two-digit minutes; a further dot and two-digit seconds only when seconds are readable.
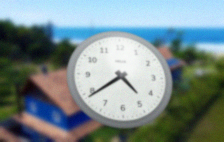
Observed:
4.39
